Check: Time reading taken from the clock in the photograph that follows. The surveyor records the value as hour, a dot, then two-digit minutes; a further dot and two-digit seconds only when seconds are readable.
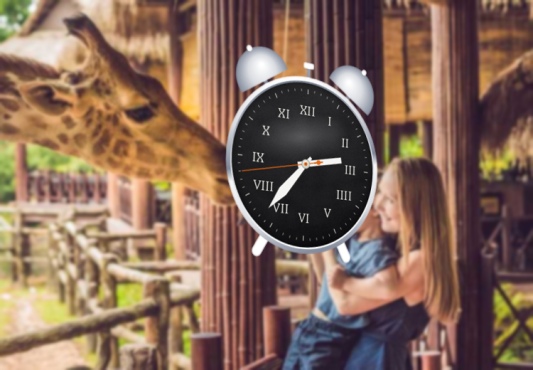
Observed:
2.36.43
